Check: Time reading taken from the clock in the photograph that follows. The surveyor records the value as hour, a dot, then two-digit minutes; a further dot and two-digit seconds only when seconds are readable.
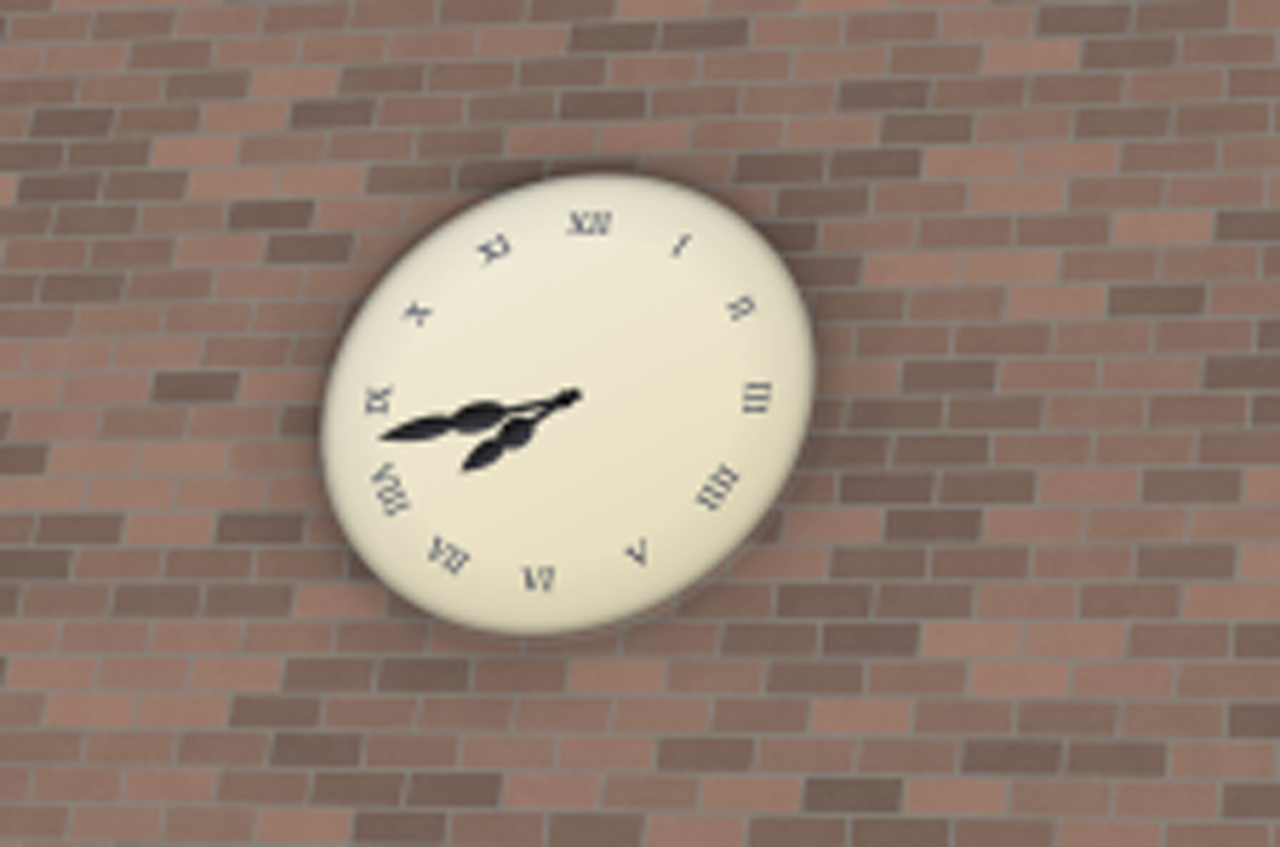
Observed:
7.43
